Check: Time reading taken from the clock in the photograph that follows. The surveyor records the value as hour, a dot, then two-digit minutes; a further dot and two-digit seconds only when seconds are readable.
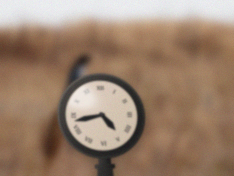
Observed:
4.43
